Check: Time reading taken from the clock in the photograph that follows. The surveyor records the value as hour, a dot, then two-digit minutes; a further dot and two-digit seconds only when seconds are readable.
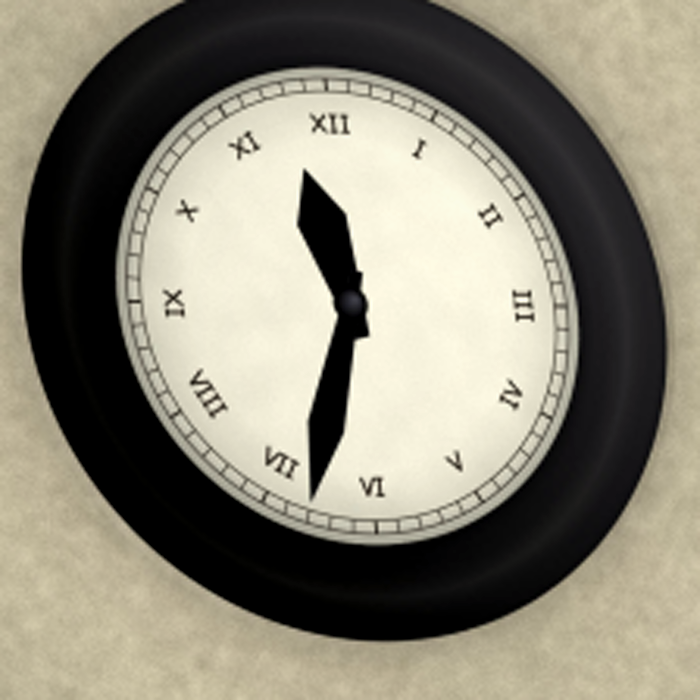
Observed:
11.33
